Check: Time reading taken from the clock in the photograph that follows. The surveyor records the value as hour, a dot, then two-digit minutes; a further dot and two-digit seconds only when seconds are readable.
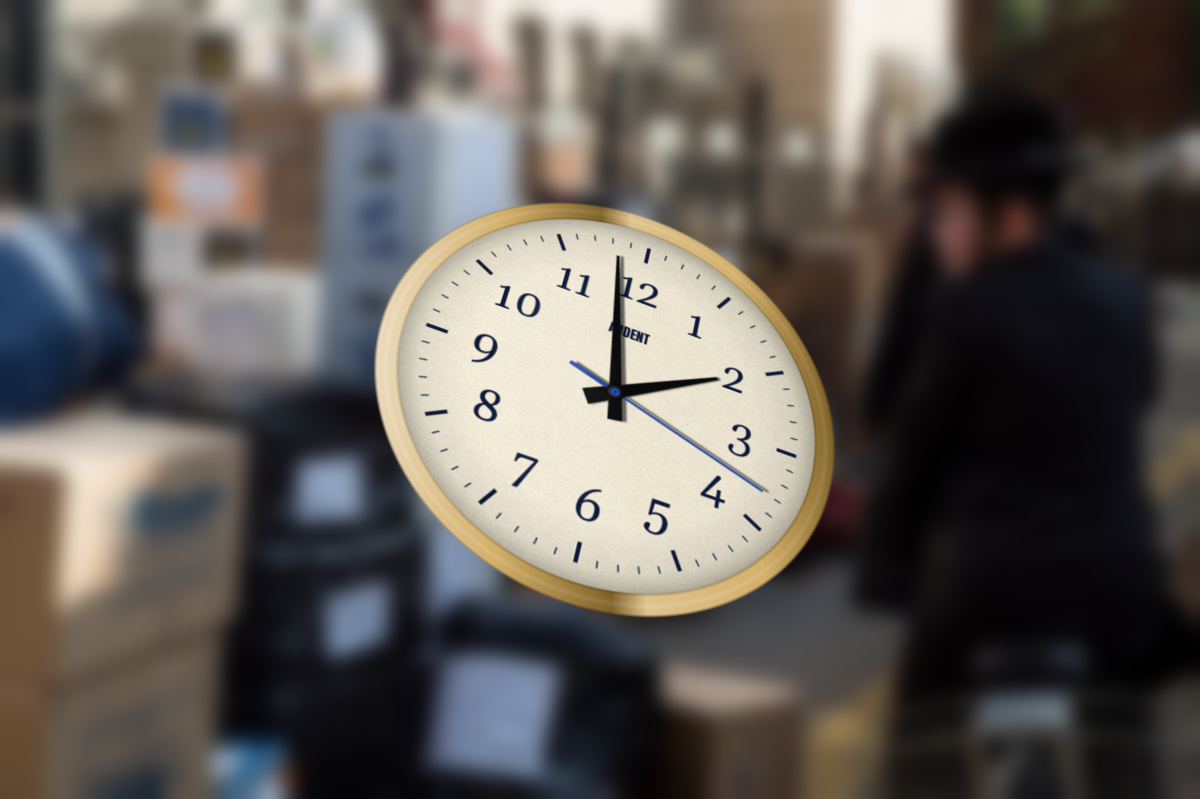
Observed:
1.58.18
